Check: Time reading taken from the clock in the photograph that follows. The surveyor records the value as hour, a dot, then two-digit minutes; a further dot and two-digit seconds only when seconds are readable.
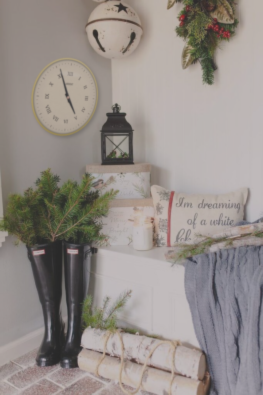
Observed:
4.56
